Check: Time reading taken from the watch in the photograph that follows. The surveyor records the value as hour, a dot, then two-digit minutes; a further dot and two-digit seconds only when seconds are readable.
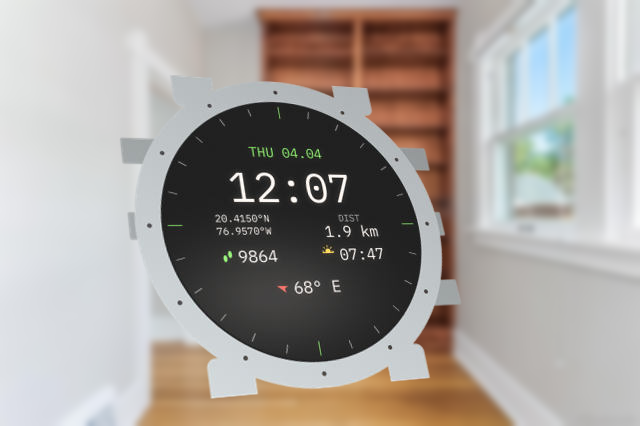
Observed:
12.07
